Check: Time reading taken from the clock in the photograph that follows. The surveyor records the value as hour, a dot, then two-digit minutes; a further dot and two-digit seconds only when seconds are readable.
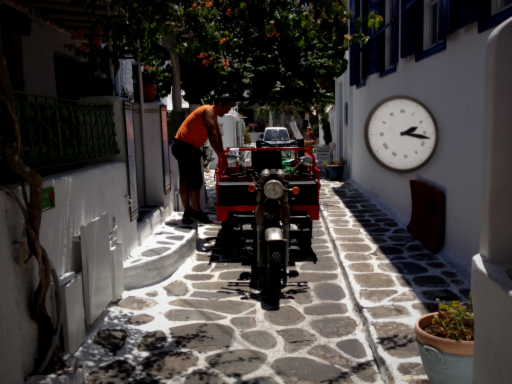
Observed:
2.17
